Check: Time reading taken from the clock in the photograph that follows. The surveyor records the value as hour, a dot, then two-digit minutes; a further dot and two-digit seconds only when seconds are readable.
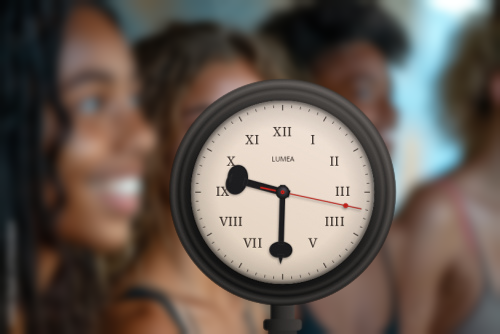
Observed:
9.30.17
